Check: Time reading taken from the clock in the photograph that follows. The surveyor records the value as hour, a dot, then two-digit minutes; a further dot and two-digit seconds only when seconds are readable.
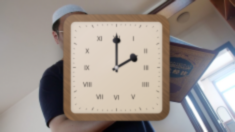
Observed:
2.00
